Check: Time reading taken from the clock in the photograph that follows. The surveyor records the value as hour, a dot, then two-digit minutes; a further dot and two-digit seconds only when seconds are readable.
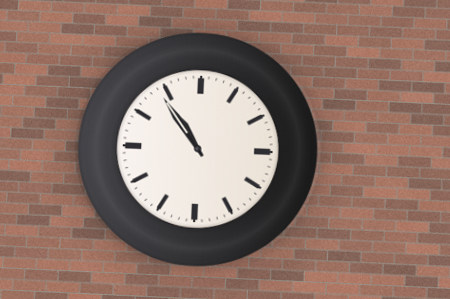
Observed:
10.54
